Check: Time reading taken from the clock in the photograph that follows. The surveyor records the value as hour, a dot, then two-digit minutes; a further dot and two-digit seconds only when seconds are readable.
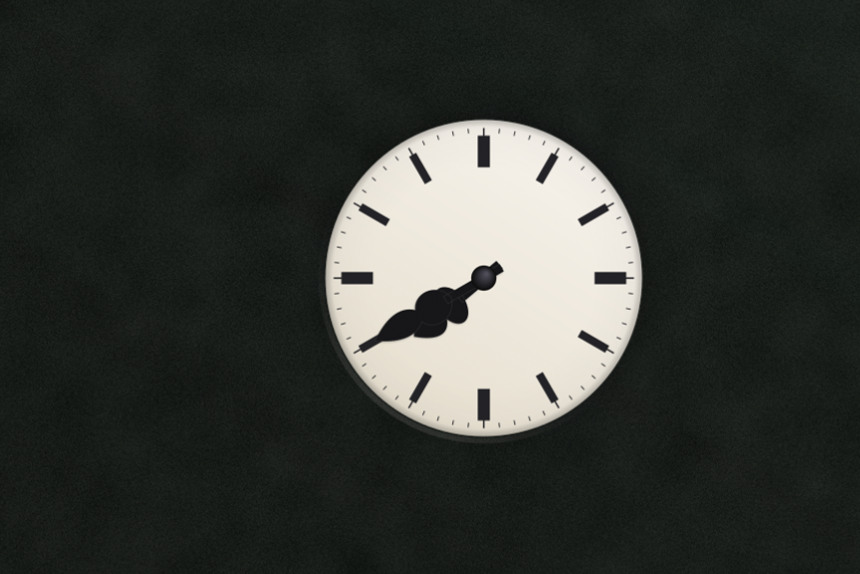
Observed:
7.40
